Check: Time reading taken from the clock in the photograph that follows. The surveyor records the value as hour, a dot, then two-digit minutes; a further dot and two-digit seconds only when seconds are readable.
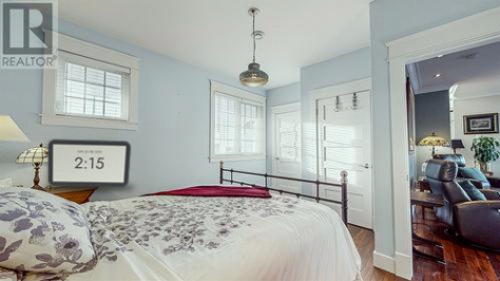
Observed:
2.15
